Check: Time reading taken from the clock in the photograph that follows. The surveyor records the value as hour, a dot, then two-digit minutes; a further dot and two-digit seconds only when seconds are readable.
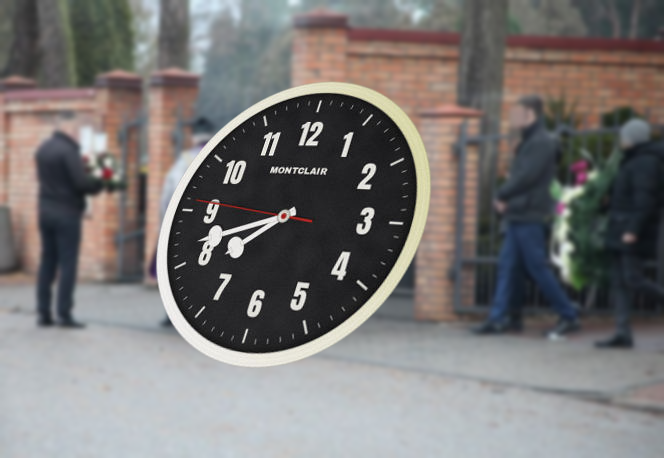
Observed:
7.41.46
